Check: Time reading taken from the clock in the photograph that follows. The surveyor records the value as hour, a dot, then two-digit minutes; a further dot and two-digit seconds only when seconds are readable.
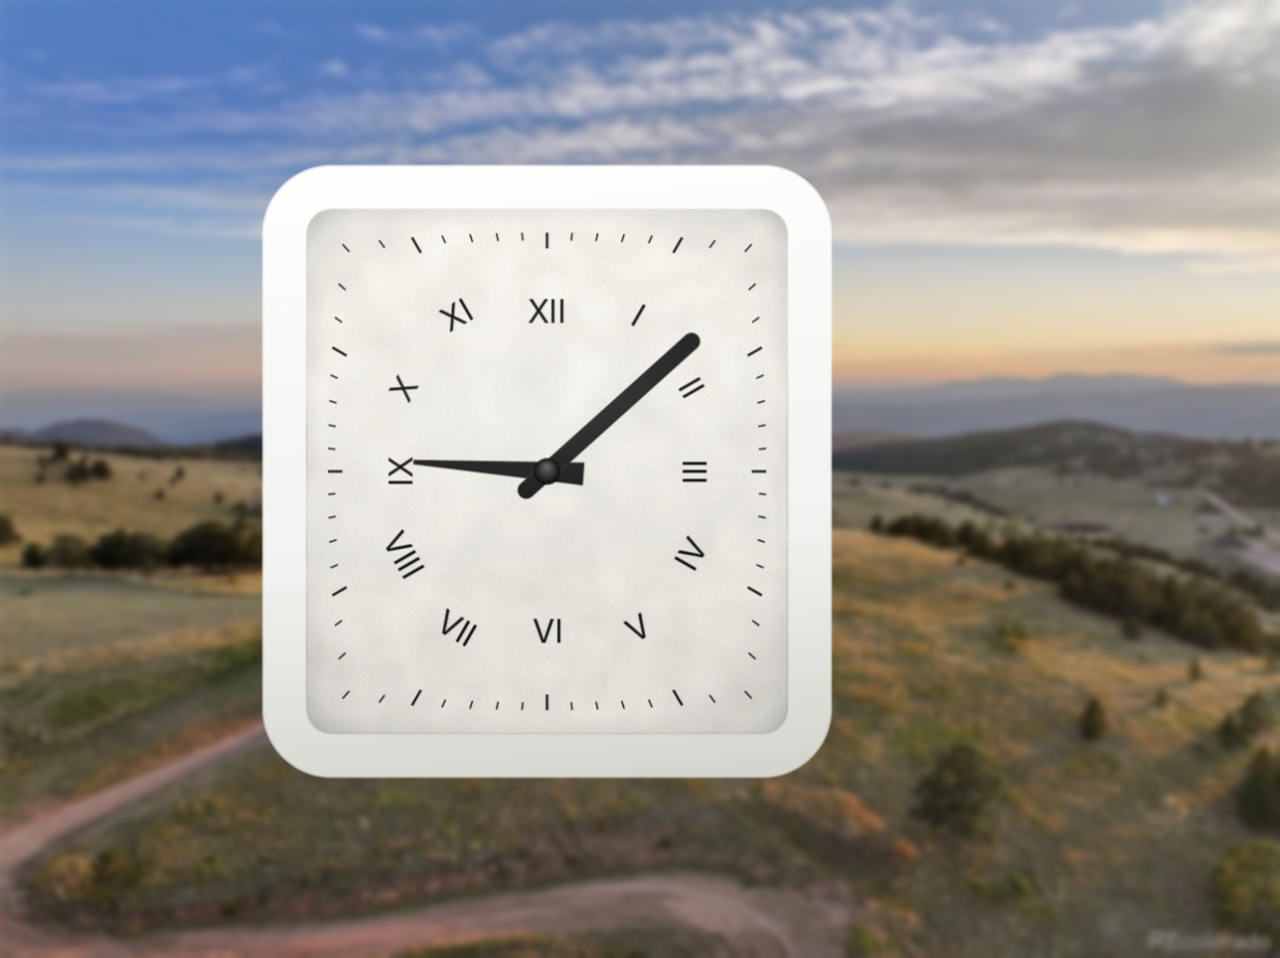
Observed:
9.08
